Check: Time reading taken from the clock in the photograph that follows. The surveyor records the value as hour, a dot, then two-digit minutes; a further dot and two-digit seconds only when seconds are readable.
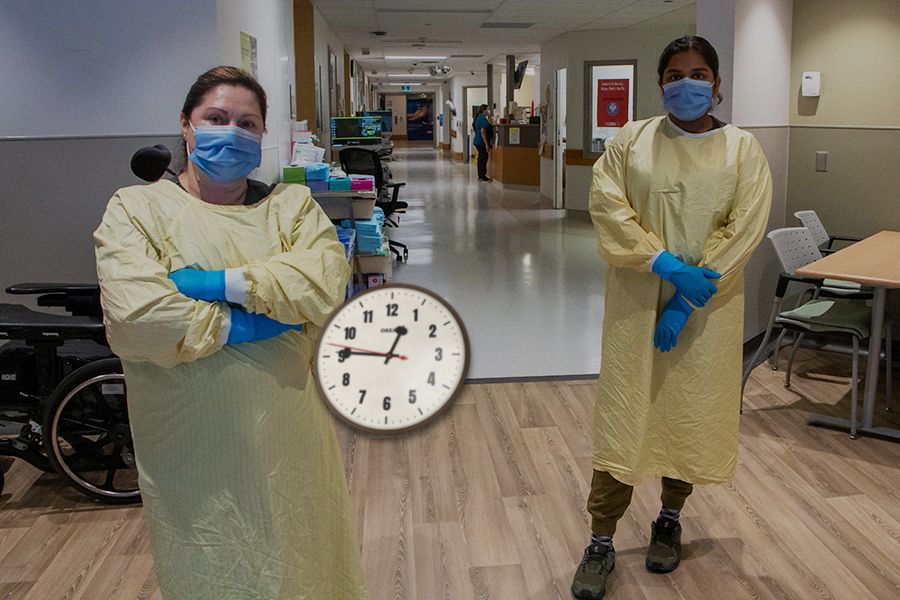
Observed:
12.45.47
